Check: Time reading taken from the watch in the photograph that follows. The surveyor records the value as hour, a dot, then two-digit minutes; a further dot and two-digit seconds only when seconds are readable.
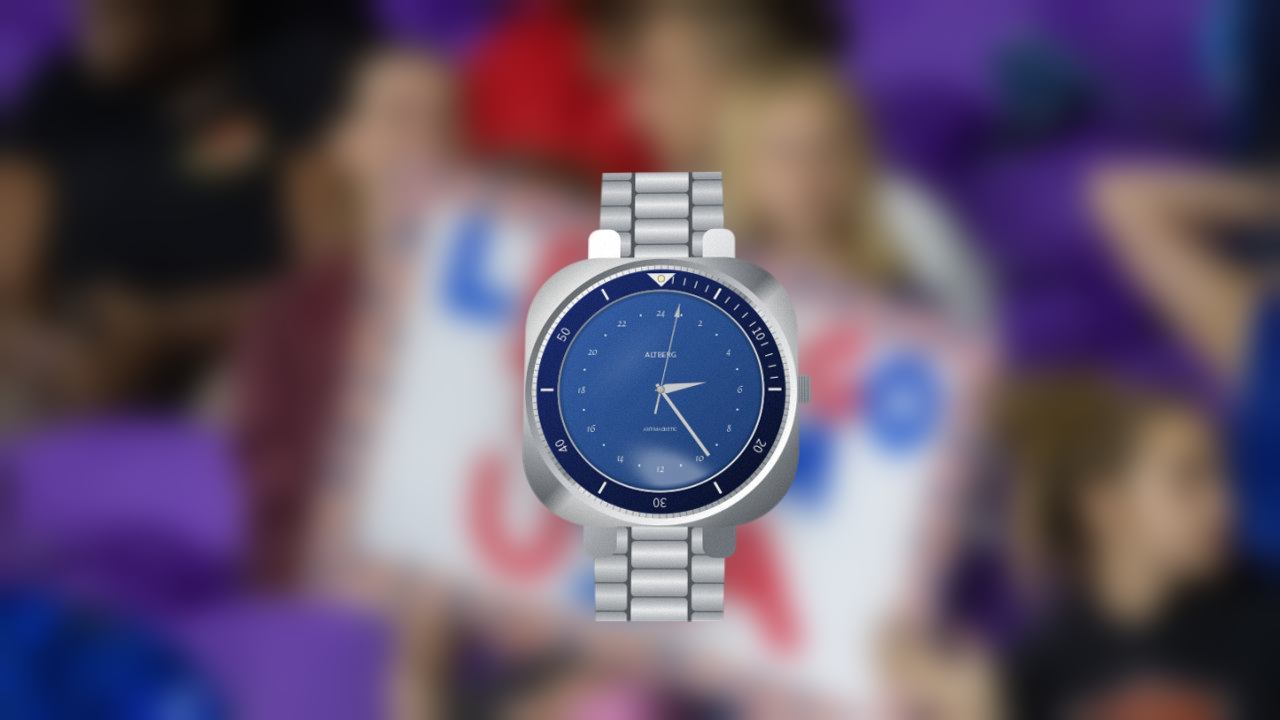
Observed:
5.24.02
